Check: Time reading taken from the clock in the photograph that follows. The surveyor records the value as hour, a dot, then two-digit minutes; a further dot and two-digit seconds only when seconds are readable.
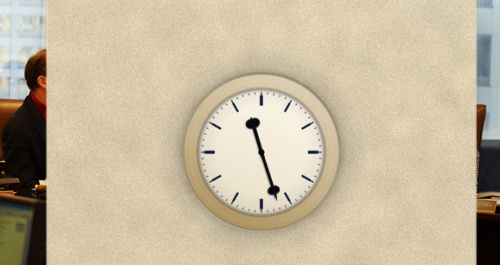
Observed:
11.27
